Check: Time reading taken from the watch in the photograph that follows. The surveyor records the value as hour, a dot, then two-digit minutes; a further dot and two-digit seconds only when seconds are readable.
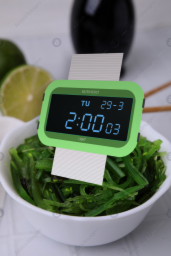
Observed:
2.00.03
